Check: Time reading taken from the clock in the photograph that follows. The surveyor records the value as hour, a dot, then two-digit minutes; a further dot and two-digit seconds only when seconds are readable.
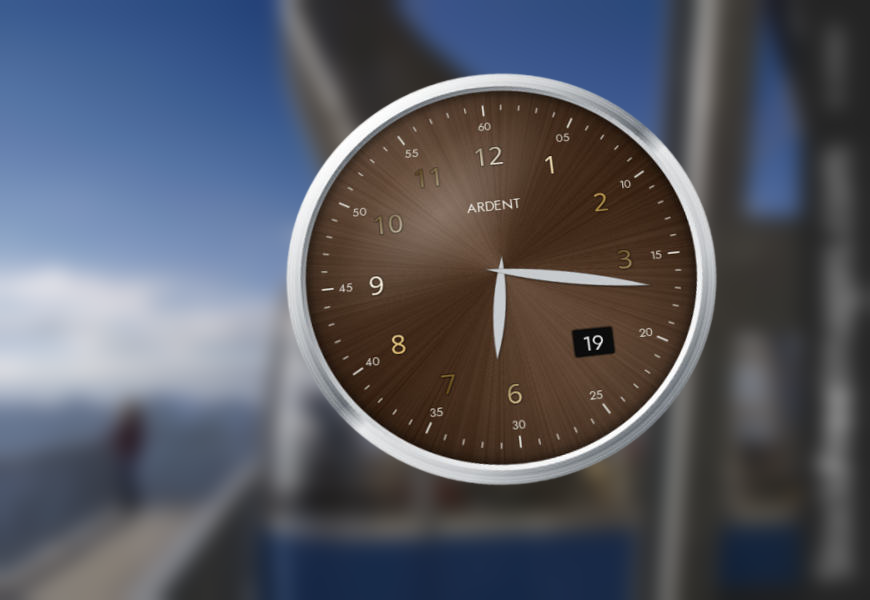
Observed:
6.17
